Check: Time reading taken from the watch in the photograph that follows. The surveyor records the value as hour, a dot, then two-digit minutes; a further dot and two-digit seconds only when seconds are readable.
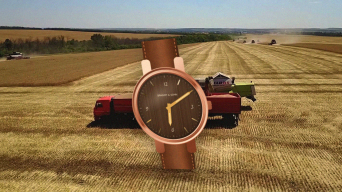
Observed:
6.10
